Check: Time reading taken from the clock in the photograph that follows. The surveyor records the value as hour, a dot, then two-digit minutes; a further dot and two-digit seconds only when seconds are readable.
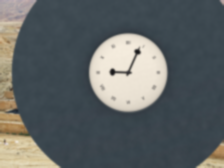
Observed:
9.04
